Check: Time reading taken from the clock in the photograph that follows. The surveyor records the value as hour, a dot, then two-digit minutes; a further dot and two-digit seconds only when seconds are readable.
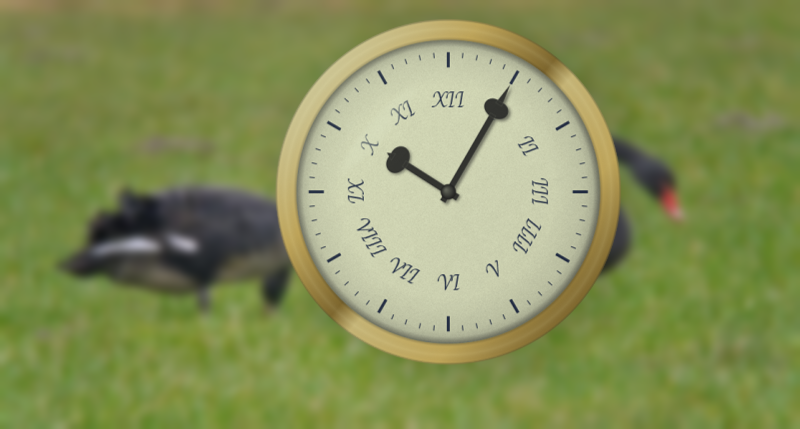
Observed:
10.05
